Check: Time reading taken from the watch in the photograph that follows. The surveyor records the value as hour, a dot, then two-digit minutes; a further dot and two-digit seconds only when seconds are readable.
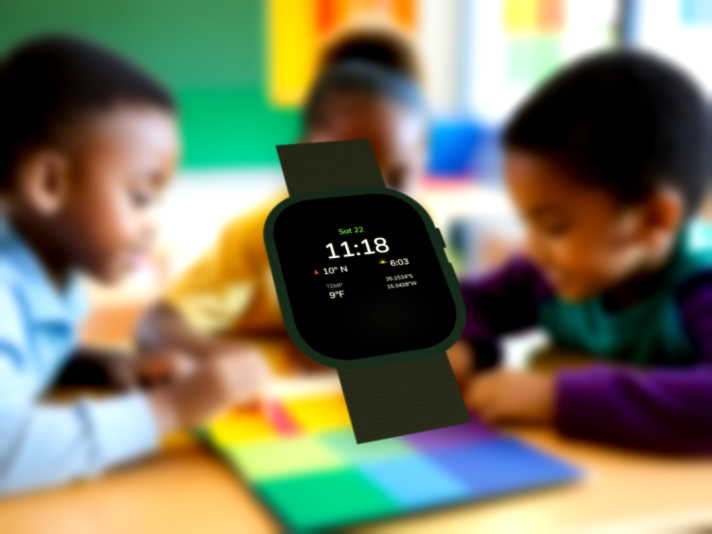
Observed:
11.18
